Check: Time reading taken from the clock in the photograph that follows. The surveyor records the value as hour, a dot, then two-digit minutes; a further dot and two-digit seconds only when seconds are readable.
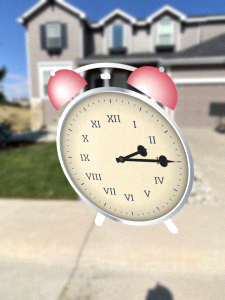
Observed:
2.15
